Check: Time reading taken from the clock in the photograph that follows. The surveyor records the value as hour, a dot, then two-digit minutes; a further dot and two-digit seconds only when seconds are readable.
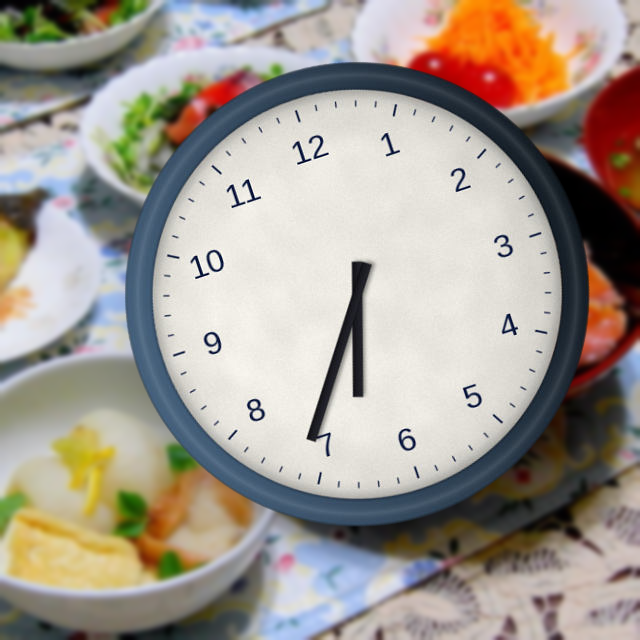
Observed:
6.36
